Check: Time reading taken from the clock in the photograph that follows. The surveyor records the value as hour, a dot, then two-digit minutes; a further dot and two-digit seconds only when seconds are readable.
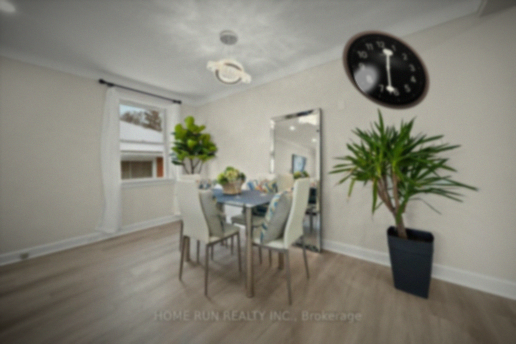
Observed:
12.32
